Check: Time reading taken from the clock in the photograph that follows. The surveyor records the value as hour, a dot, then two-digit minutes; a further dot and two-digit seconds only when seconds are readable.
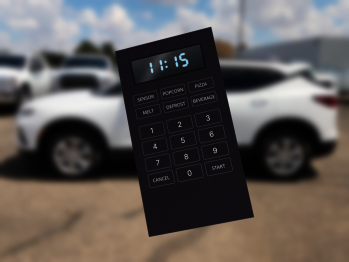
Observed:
11.15
